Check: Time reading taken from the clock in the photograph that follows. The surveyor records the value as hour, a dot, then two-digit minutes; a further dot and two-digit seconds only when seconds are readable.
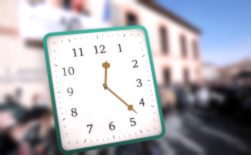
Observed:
12.23
